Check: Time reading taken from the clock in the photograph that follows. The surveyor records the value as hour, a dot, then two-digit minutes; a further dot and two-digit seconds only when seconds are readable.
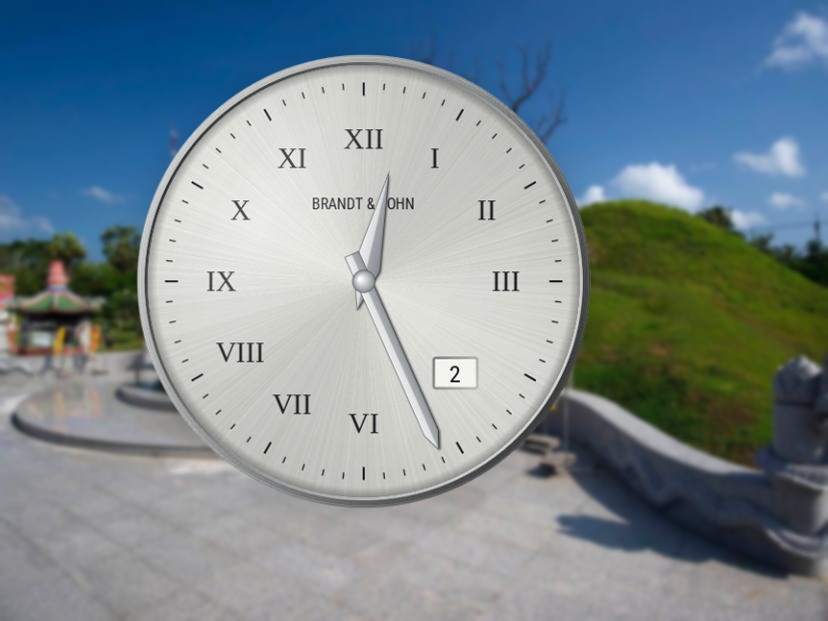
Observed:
12.26
